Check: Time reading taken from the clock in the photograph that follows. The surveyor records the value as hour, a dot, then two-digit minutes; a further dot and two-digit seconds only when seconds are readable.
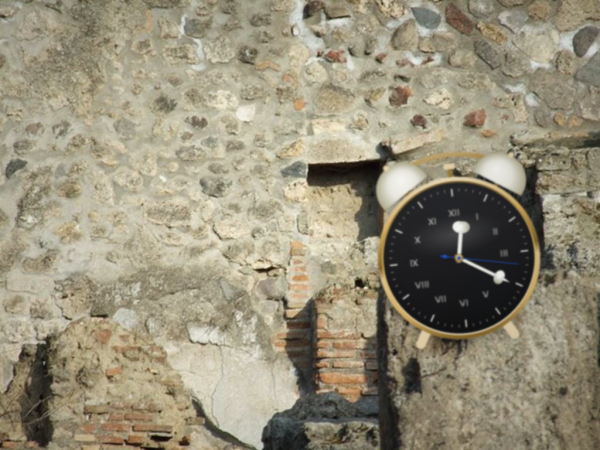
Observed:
12.20.17
